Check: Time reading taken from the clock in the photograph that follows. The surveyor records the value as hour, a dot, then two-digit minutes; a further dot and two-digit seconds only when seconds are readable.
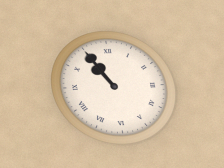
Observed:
10.55
